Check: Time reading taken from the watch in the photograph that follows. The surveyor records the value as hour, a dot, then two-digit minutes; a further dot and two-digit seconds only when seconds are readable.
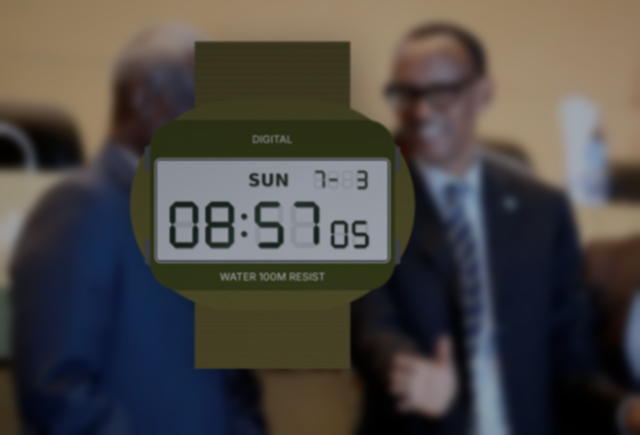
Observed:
8.57.05
